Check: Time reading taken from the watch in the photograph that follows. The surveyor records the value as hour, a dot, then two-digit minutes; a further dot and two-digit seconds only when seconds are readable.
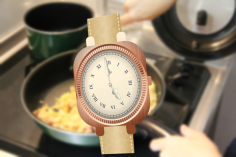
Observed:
4.59
